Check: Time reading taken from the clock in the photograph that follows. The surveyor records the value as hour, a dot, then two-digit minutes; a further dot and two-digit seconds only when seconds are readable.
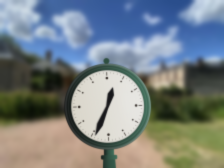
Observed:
12.34
